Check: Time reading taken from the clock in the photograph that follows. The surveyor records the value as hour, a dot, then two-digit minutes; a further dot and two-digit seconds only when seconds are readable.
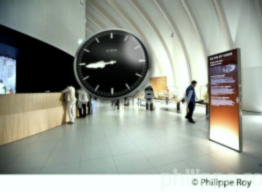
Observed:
8.44
